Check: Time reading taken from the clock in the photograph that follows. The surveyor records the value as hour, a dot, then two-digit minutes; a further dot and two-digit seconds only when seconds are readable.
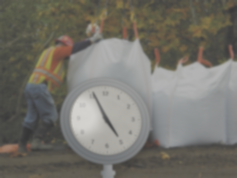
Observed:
4.56
